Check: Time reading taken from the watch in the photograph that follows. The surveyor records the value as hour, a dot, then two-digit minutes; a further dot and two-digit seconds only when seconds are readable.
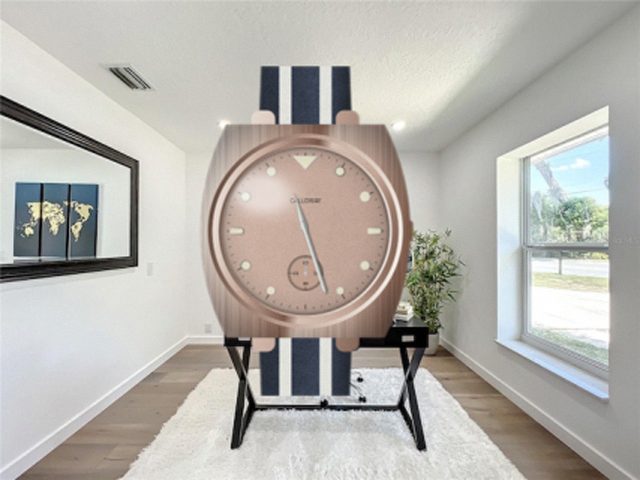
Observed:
11.27
